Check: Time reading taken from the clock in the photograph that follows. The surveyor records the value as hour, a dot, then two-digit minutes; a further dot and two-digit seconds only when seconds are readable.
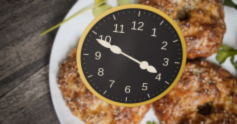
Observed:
3.49
